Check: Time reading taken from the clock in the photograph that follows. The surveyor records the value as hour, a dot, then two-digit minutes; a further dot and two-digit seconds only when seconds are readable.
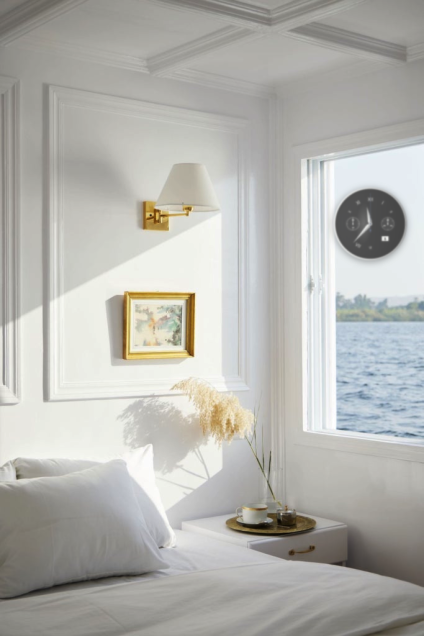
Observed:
11.37
